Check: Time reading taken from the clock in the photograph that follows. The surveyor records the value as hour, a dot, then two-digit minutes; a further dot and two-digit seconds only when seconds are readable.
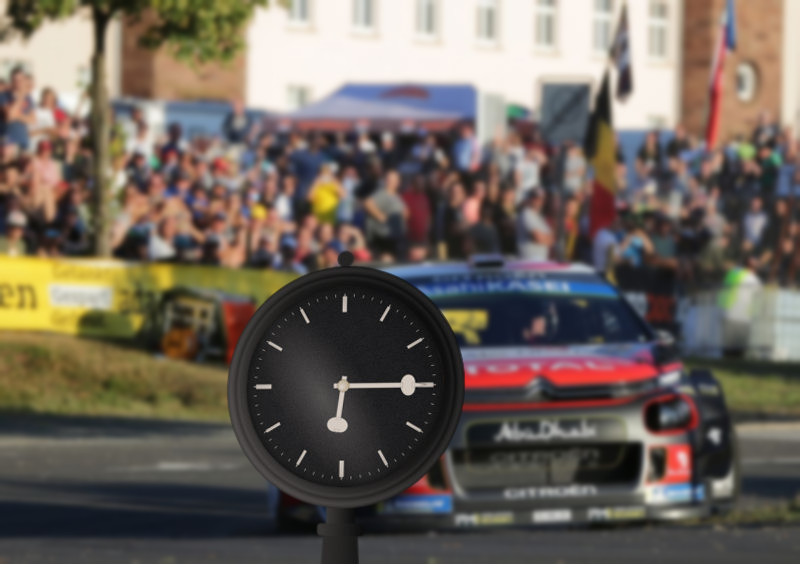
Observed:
6.15
